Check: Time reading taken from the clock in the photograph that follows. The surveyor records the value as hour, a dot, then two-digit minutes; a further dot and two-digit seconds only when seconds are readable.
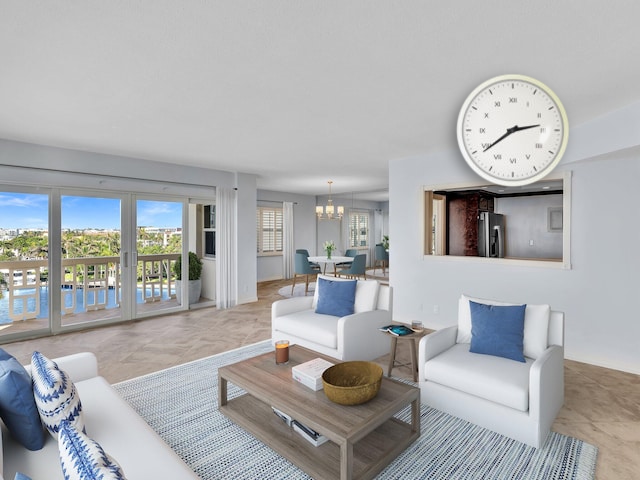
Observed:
2.39
